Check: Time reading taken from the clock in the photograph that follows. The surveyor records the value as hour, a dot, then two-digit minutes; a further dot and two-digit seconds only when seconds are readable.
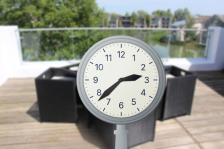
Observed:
2.38
